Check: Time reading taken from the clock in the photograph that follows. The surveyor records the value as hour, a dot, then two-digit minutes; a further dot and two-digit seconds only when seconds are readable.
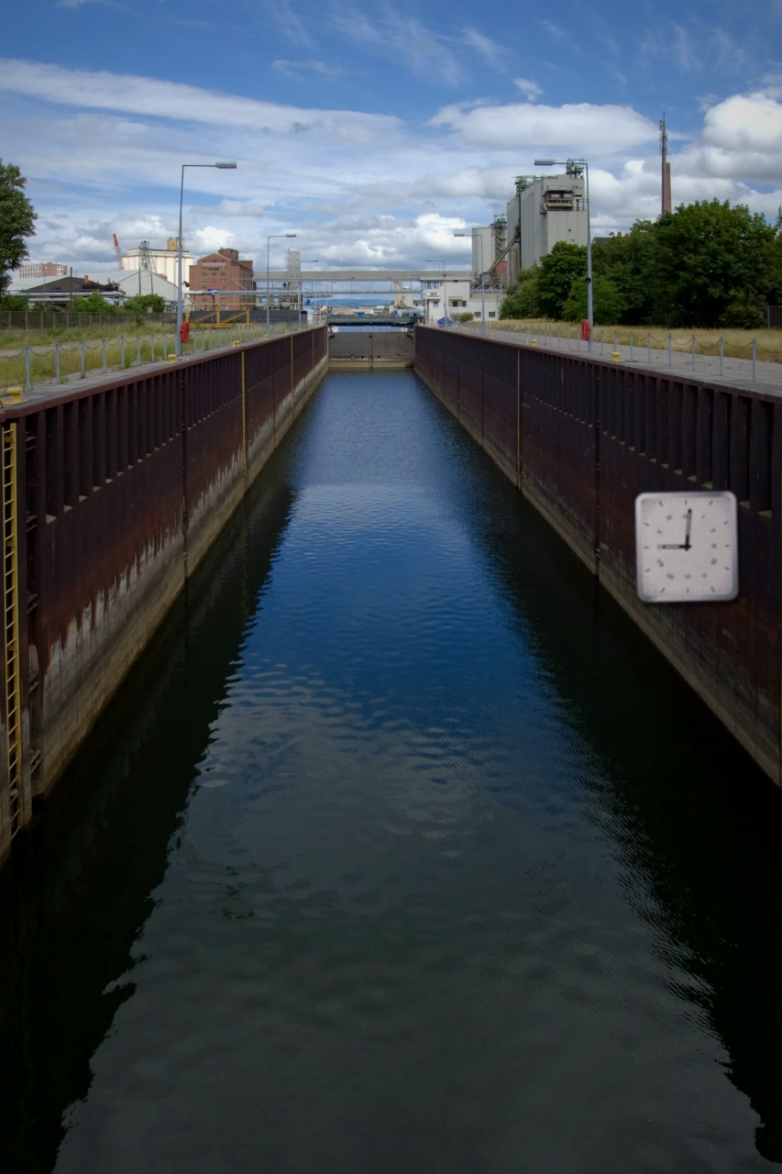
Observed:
9.01
